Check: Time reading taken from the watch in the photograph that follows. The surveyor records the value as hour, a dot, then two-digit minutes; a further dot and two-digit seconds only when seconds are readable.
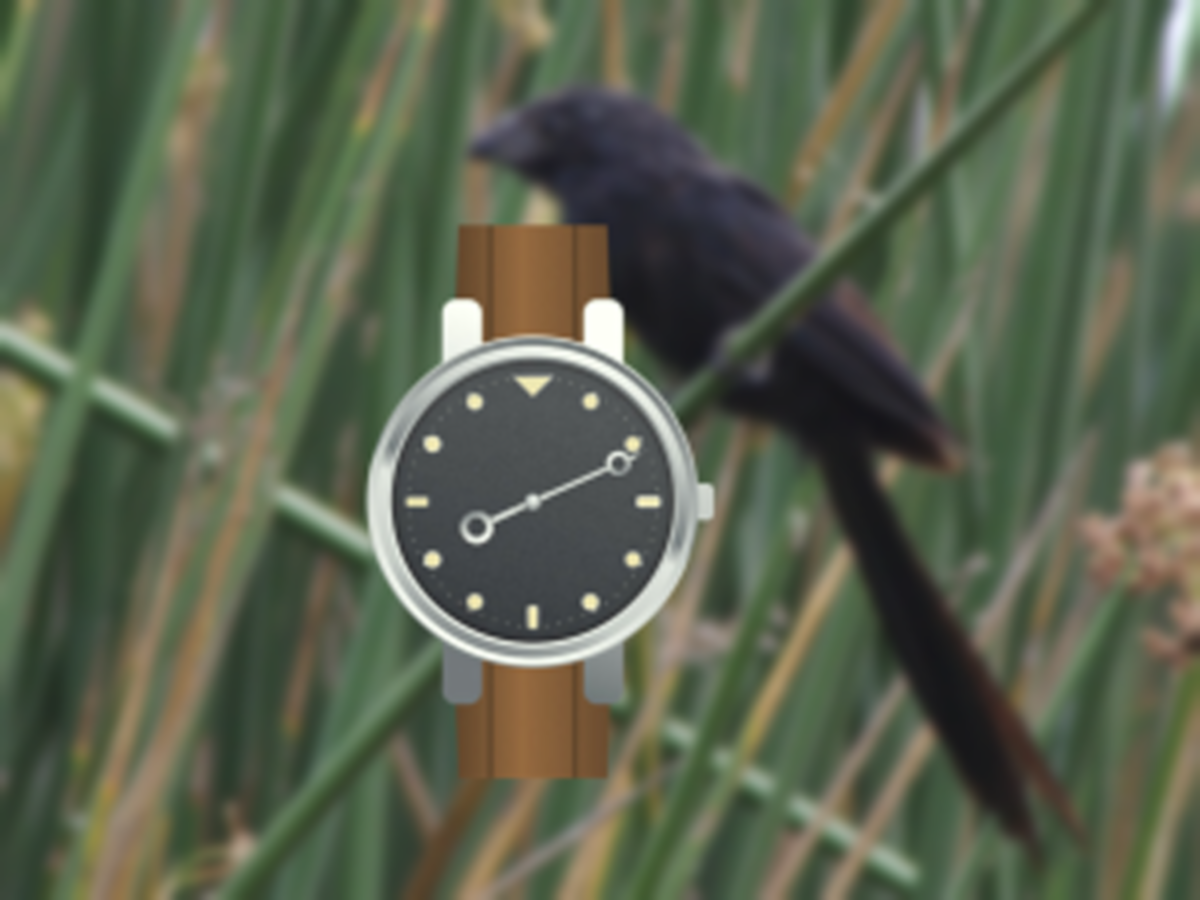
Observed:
8.11
